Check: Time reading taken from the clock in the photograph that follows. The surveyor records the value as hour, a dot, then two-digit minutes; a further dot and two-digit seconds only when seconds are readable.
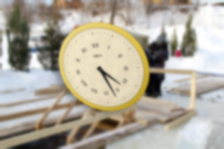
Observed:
4.27
